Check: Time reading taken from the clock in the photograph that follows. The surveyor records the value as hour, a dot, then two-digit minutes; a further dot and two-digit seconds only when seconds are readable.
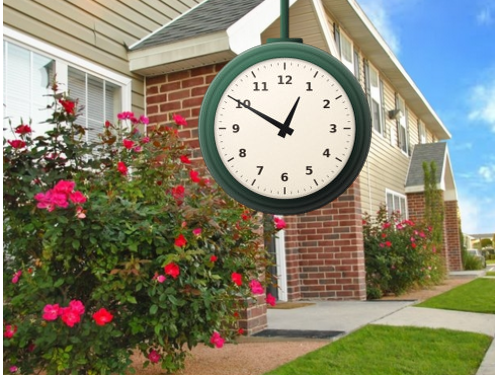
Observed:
12.50
